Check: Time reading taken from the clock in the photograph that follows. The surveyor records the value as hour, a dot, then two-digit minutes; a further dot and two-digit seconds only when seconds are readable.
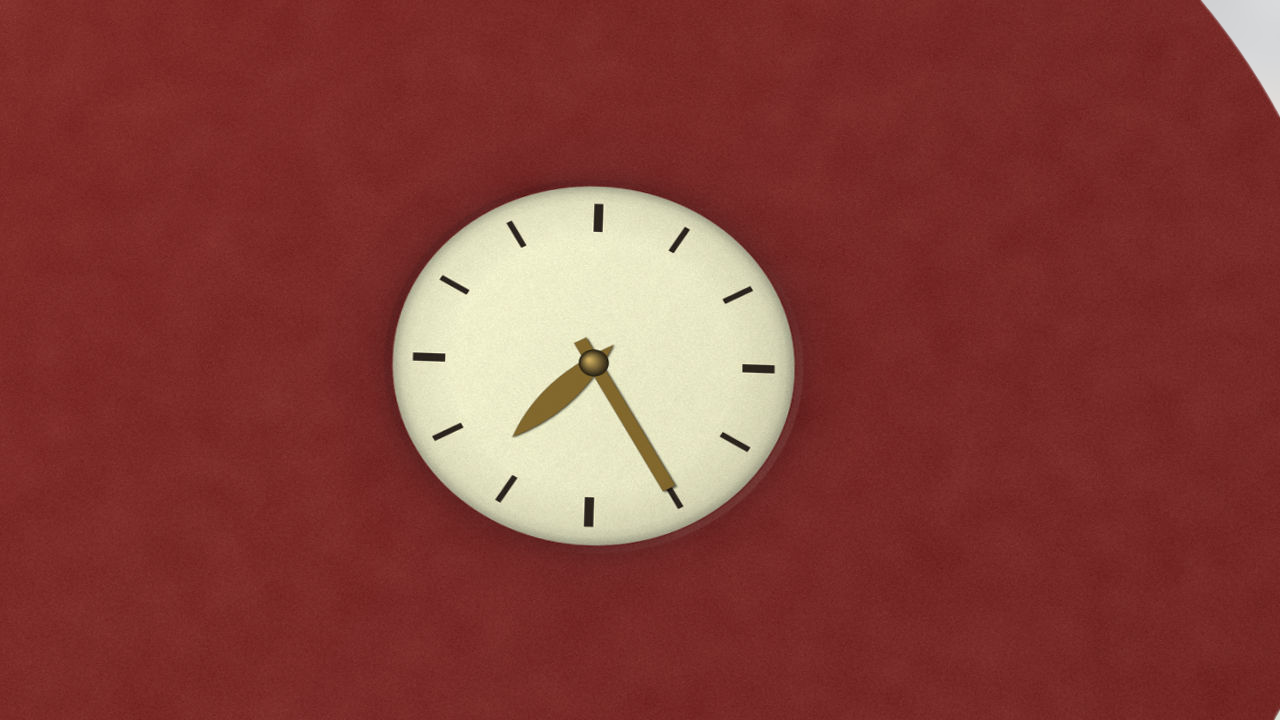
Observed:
7.25
